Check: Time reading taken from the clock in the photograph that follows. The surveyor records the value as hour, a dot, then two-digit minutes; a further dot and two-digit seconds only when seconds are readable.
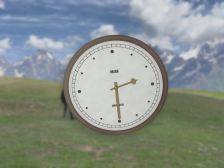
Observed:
2.30
